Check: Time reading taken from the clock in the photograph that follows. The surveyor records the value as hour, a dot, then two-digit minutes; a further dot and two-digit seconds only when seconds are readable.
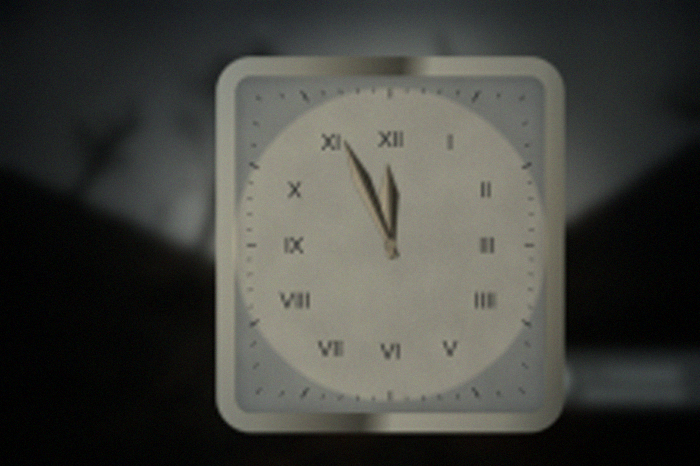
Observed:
11.56
